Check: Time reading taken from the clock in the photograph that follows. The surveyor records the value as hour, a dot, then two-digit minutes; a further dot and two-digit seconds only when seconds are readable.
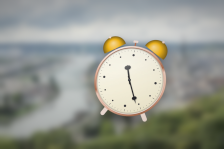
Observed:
11.26
